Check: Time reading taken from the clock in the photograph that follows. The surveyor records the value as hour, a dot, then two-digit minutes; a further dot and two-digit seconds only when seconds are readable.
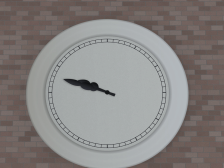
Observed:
9.48
